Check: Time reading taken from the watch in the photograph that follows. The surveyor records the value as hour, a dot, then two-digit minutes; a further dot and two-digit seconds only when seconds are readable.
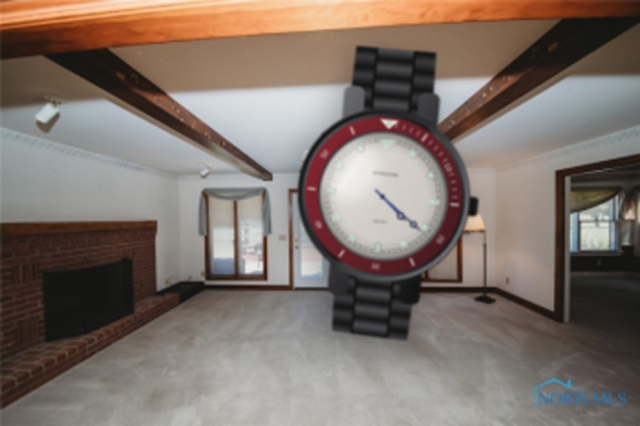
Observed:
4.21
